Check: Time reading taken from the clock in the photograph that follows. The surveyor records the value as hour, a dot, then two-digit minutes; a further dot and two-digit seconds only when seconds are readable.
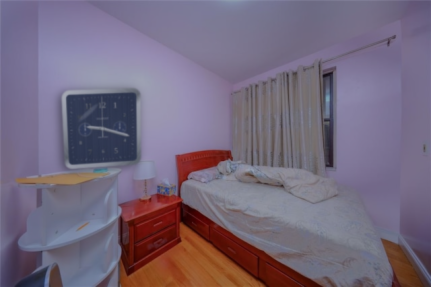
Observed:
9.18
